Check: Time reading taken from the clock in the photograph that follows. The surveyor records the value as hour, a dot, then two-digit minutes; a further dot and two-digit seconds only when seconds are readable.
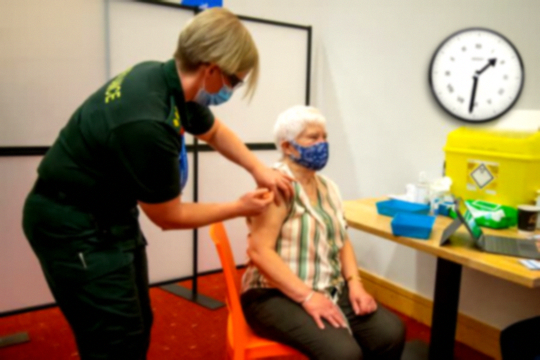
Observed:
1.31
